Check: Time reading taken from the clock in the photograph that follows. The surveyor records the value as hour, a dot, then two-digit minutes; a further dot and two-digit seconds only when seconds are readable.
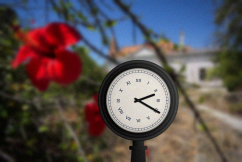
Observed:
2.20
